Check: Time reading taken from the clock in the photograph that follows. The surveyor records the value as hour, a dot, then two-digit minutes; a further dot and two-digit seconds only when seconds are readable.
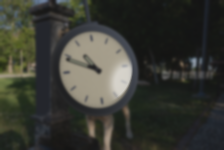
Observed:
10.49
